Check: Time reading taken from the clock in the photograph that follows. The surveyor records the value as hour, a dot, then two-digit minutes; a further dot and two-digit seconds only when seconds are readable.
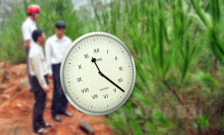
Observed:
11.23
